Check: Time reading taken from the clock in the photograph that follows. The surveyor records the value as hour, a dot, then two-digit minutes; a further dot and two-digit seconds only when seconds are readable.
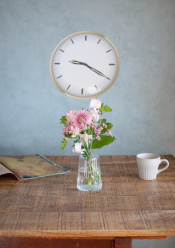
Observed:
9.20
